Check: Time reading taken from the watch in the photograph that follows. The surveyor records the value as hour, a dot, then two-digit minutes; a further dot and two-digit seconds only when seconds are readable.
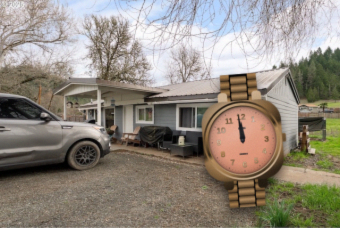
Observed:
11.59
